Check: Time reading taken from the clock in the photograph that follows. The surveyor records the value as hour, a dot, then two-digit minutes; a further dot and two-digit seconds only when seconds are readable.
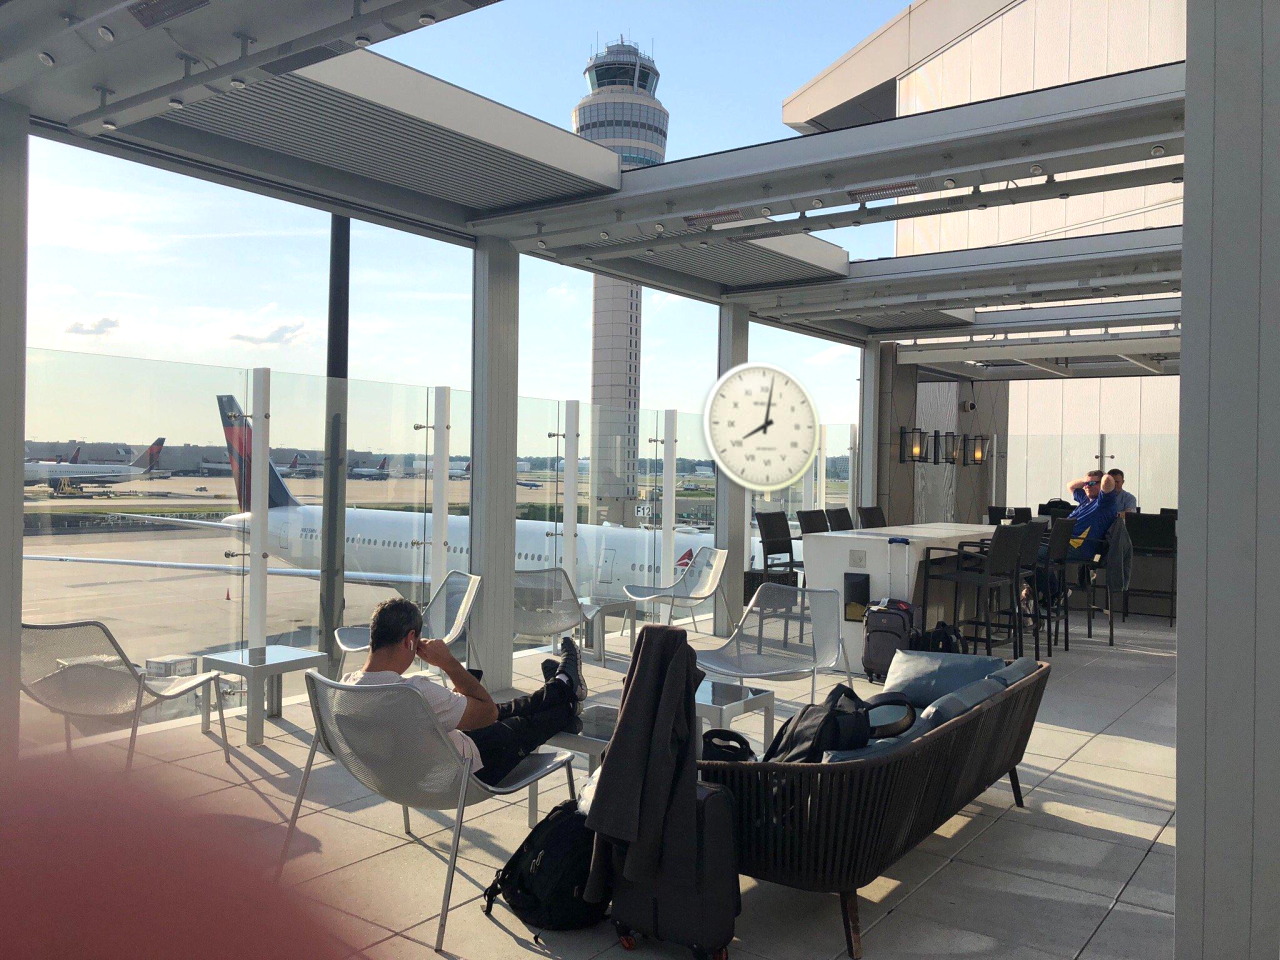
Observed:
8.02
